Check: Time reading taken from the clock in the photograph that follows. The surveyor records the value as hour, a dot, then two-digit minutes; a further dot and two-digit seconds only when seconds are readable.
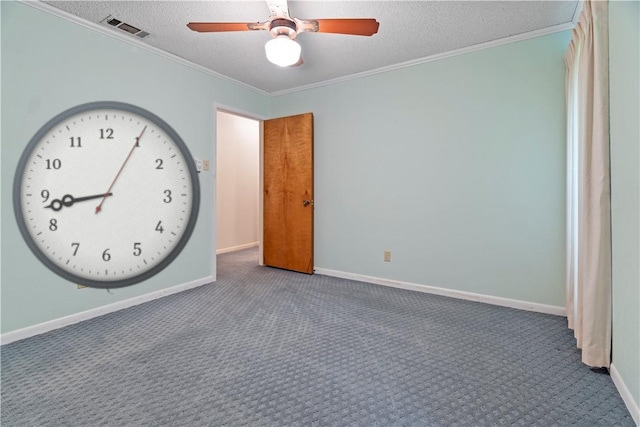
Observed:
8.43.05
